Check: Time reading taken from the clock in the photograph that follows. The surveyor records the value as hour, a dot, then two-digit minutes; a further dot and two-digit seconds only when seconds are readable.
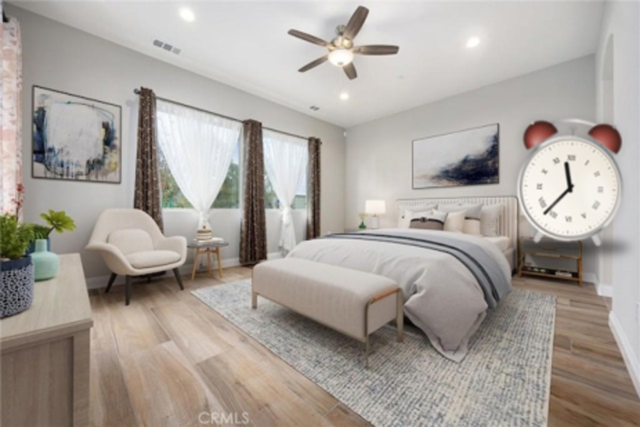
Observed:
11.37
